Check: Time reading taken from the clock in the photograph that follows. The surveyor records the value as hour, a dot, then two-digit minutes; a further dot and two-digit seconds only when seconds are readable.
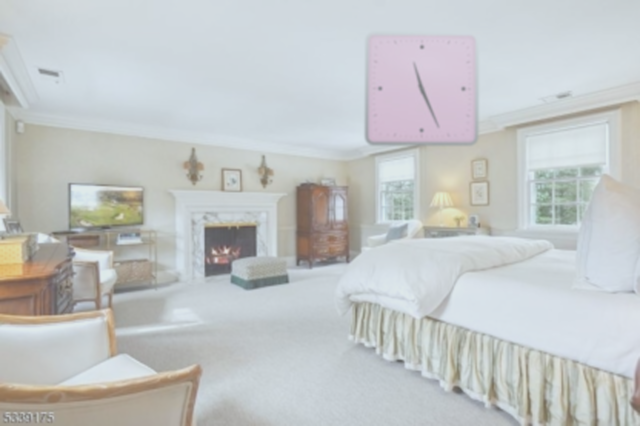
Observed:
11.26
